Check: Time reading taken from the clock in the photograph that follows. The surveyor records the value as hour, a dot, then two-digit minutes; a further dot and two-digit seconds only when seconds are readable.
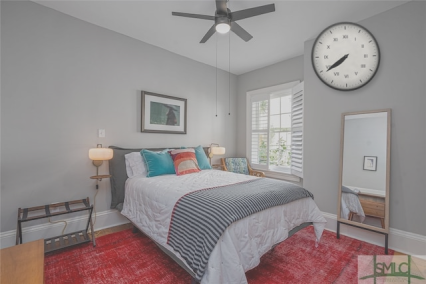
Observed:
7.39
